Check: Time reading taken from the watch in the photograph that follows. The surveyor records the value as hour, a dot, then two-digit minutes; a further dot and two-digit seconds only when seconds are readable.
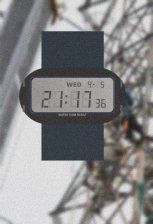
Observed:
21.17.36
